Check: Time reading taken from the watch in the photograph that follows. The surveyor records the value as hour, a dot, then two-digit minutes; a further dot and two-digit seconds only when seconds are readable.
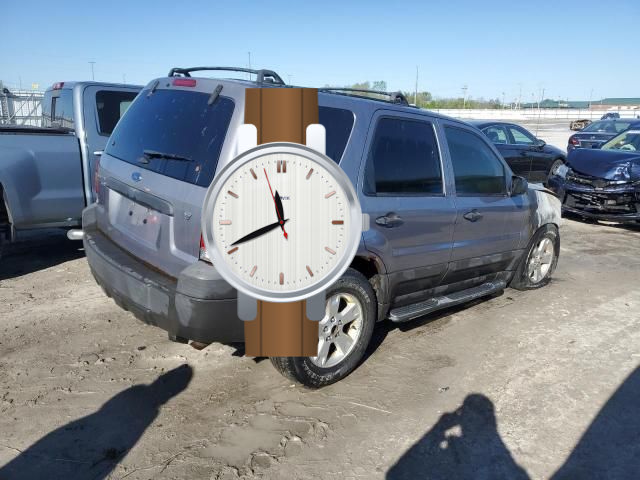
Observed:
11.40.57
